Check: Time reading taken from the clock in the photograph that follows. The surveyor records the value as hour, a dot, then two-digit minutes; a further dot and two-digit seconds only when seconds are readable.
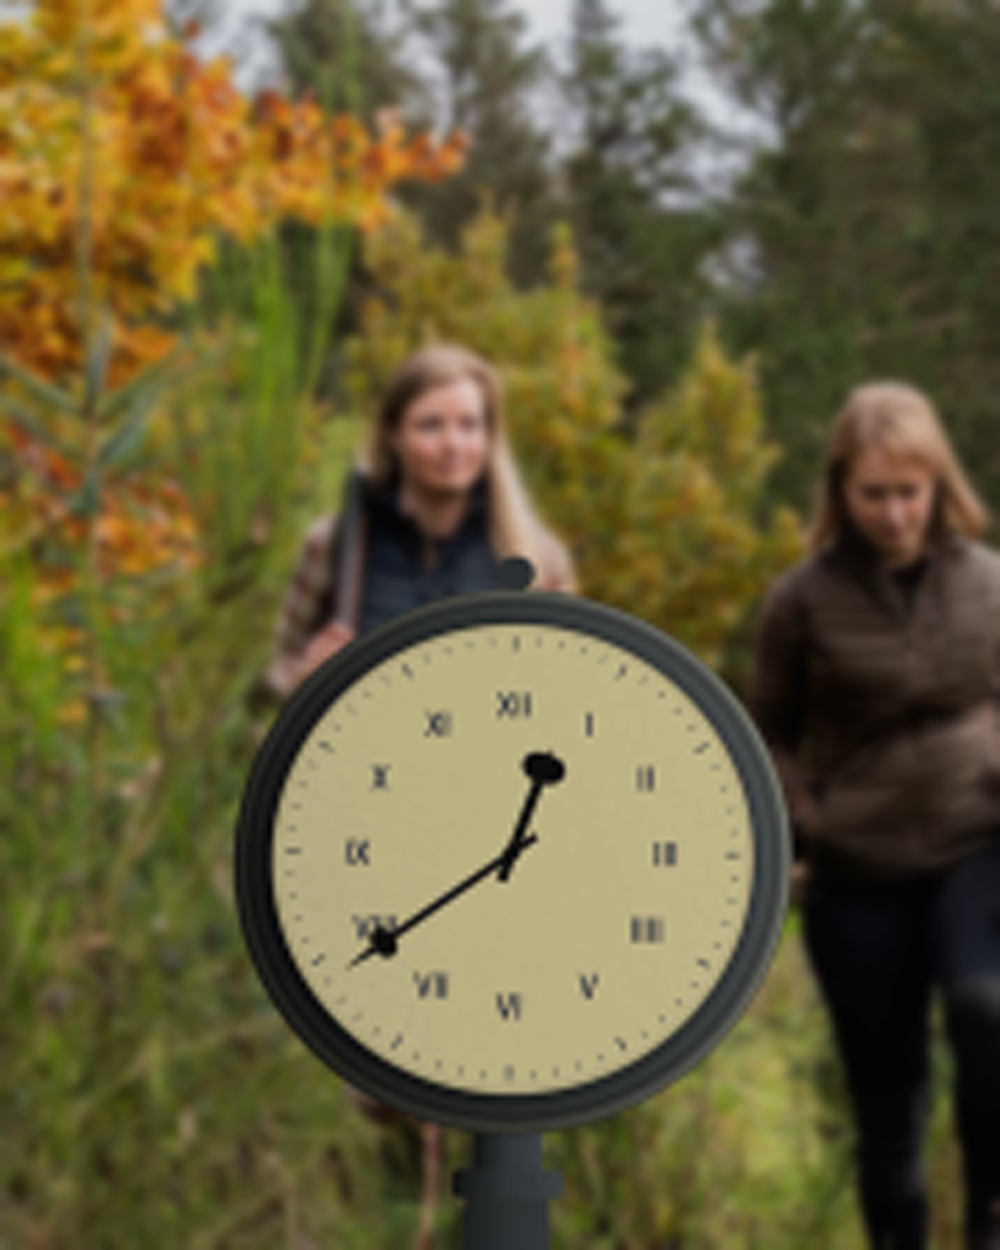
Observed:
12.39
